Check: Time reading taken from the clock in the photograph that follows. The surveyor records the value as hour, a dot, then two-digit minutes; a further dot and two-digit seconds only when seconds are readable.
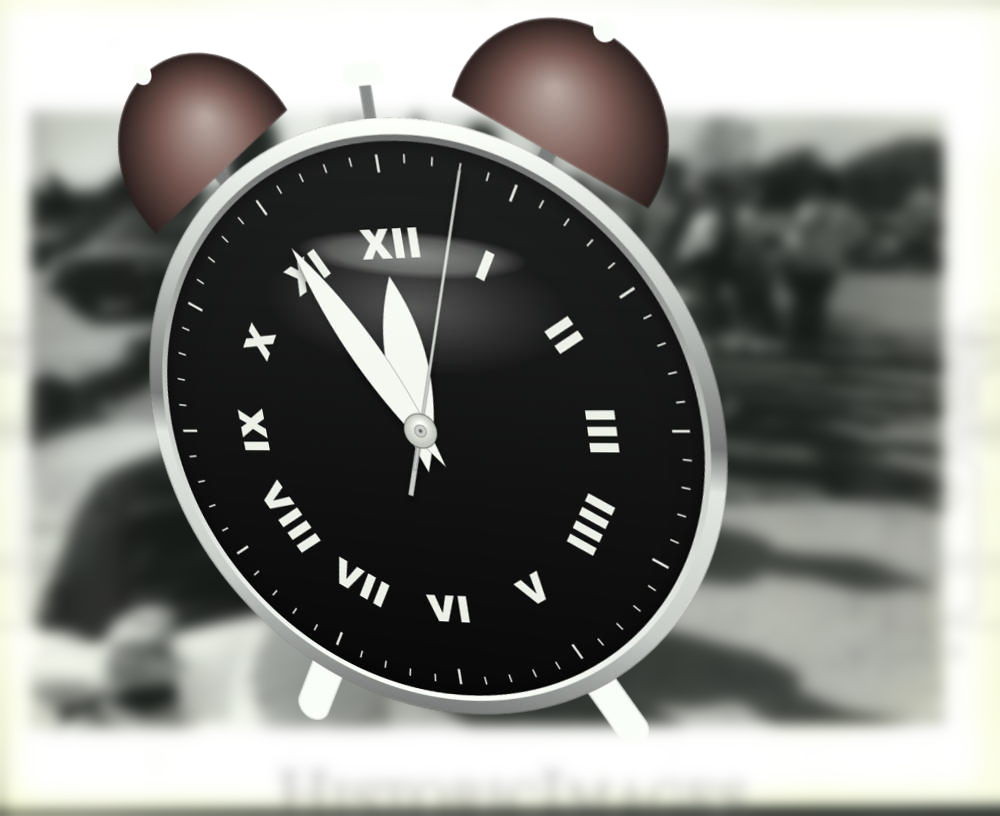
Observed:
11.55.03
